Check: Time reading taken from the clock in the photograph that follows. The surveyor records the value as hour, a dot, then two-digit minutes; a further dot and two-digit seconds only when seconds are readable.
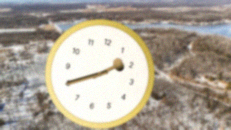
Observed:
1.40
